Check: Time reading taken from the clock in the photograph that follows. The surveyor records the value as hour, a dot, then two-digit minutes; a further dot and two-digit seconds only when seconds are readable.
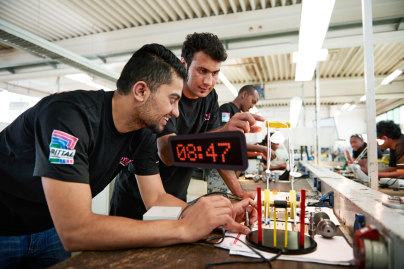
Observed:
8.47
